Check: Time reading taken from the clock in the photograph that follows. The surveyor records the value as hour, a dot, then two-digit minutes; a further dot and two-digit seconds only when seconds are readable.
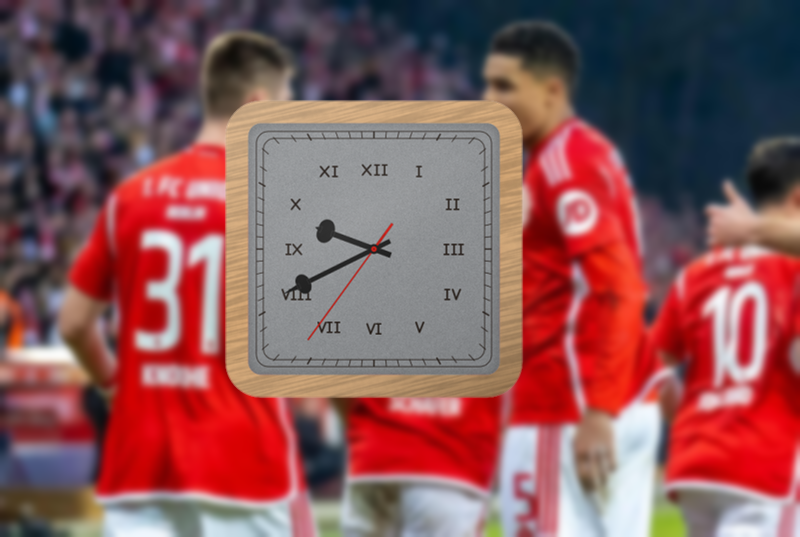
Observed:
9.40.36
